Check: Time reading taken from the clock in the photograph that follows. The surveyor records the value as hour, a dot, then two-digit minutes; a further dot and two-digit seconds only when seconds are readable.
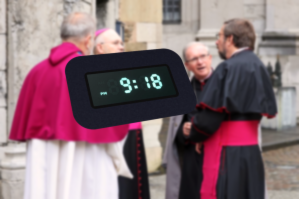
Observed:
9.18
